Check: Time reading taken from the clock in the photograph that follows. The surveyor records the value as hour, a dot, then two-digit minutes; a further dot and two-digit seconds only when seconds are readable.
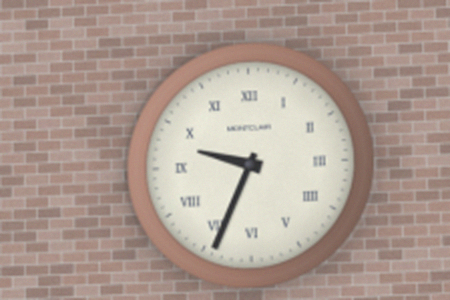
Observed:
9.34
